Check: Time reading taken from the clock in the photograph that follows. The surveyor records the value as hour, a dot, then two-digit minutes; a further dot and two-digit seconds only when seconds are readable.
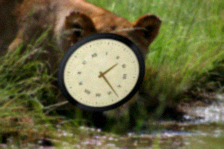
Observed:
2.28
